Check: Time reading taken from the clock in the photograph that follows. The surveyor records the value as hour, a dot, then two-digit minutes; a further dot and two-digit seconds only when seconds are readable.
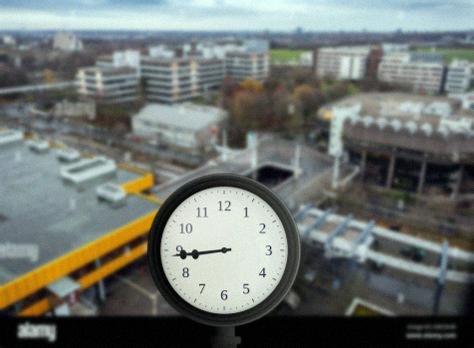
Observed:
8.44
